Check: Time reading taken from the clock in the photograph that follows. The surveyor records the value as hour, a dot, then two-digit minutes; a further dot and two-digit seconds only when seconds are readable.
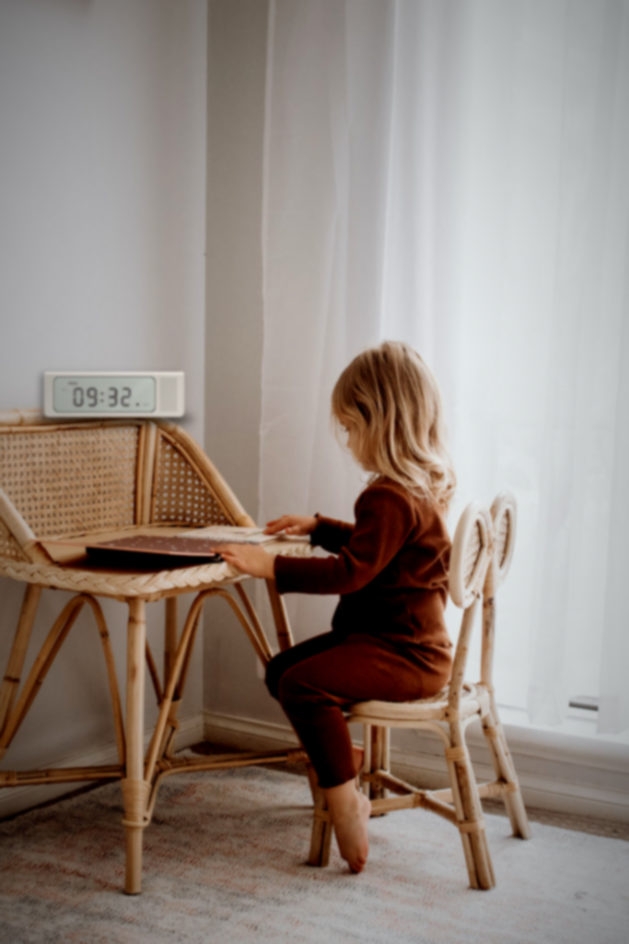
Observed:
9.32
